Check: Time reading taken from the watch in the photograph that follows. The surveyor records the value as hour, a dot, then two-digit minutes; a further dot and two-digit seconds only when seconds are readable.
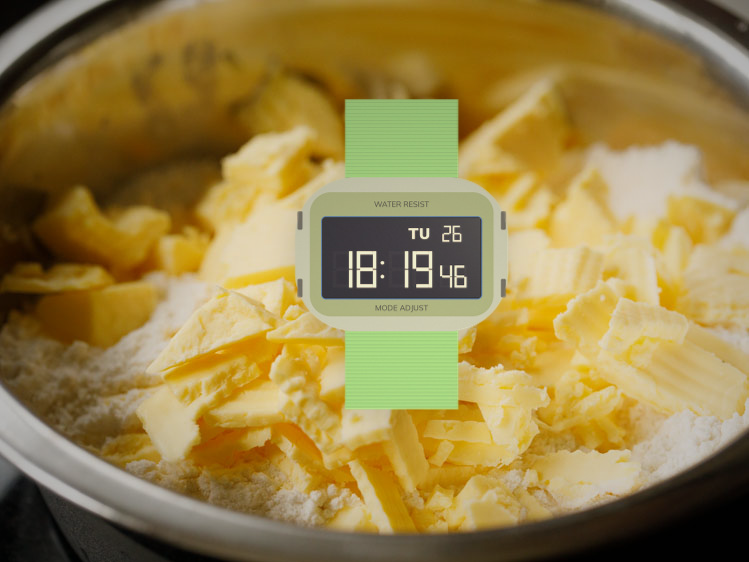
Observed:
18.19.46
